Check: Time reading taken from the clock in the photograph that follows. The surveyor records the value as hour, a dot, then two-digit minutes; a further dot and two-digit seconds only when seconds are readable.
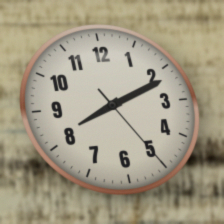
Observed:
8.11.25
